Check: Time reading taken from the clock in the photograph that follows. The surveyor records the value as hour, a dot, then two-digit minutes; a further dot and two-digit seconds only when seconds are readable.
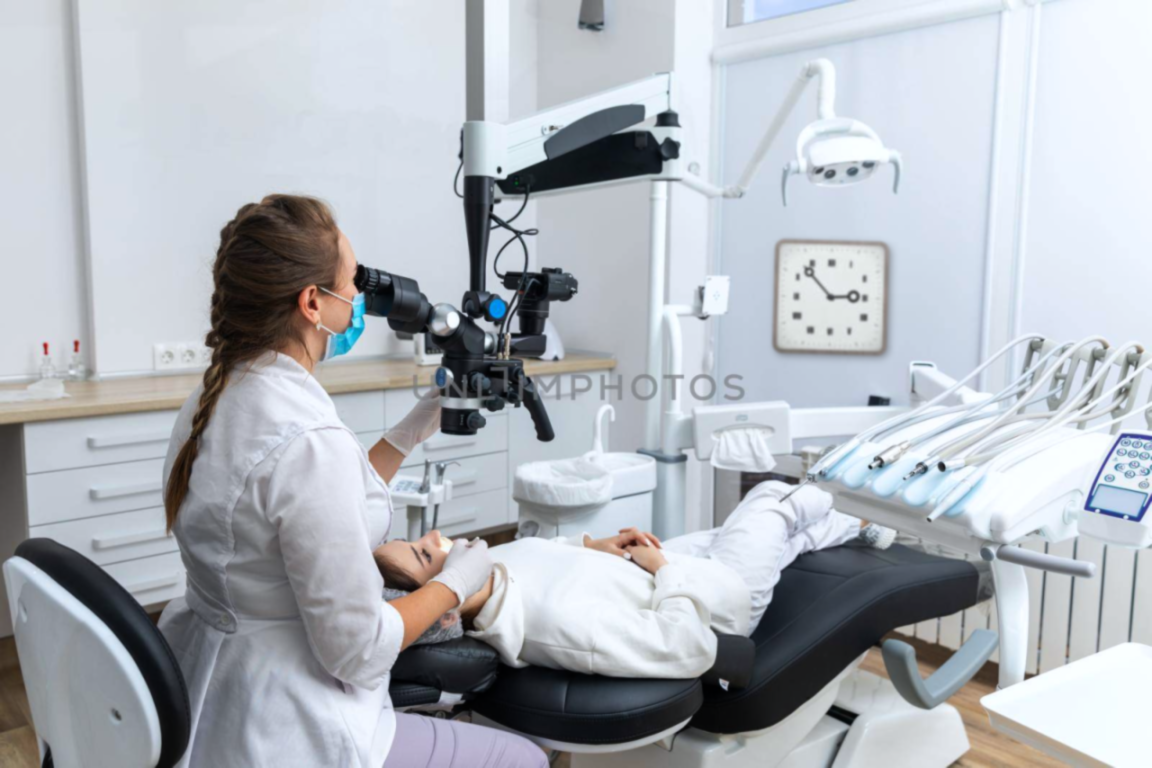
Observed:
2.53
